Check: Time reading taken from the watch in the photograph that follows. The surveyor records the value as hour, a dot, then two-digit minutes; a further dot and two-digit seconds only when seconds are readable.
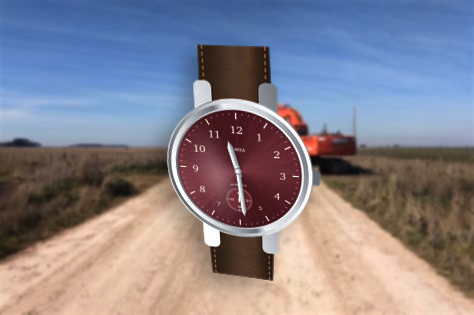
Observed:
11.29
